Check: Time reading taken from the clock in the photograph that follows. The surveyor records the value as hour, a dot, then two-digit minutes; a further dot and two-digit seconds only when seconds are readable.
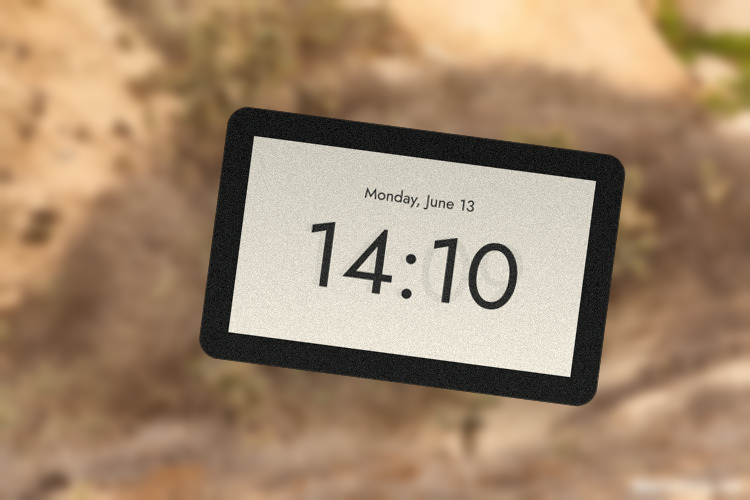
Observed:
14.10
